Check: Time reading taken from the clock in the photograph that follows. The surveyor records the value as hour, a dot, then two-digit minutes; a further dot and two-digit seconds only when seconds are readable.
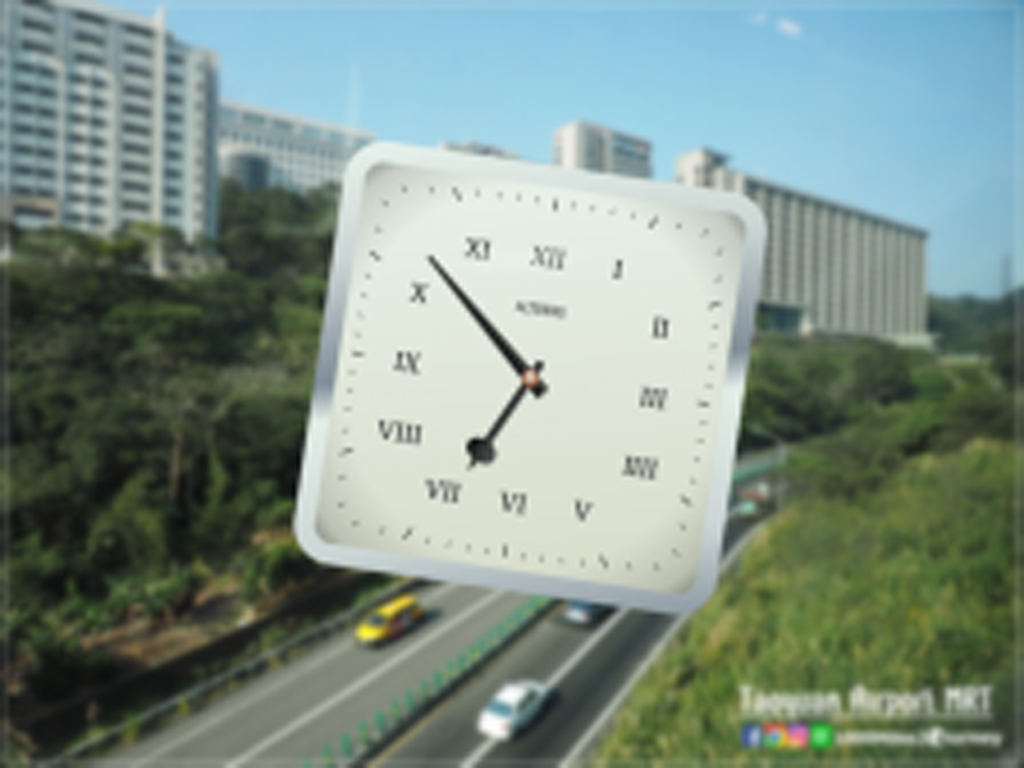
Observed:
6.52
